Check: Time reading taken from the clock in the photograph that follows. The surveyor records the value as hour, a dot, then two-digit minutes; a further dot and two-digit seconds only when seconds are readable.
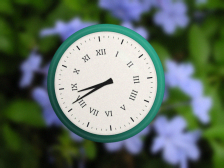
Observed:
8.41
